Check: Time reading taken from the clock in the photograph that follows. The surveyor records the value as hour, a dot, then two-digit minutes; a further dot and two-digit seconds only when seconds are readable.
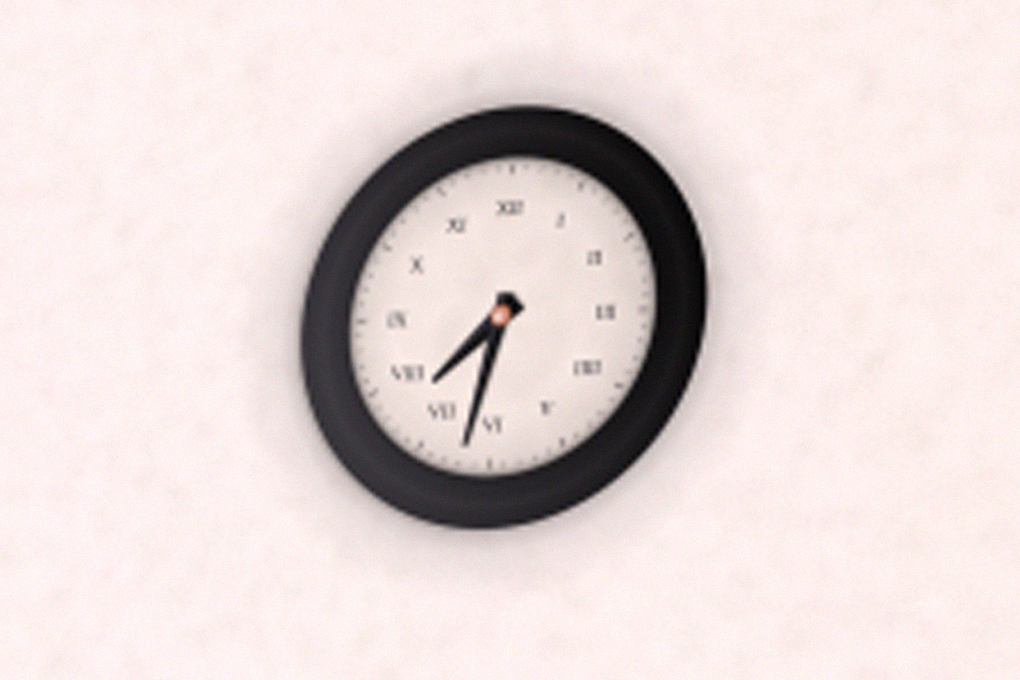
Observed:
7.32
